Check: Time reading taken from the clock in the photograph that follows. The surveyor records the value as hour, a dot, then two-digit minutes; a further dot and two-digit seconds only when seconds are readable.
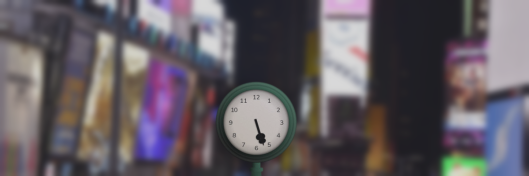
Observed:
5.27
